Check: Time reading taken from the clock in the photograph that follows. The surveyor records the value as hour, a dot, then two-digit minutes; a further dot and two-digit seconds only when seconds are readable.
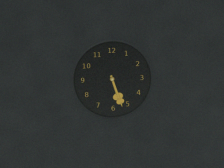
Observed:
5.27
